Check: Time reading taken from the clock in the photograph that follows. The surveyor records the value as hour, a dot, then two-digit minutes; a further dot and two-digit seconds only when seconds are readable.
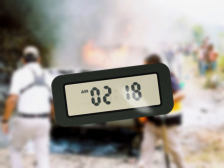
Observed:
2.18
